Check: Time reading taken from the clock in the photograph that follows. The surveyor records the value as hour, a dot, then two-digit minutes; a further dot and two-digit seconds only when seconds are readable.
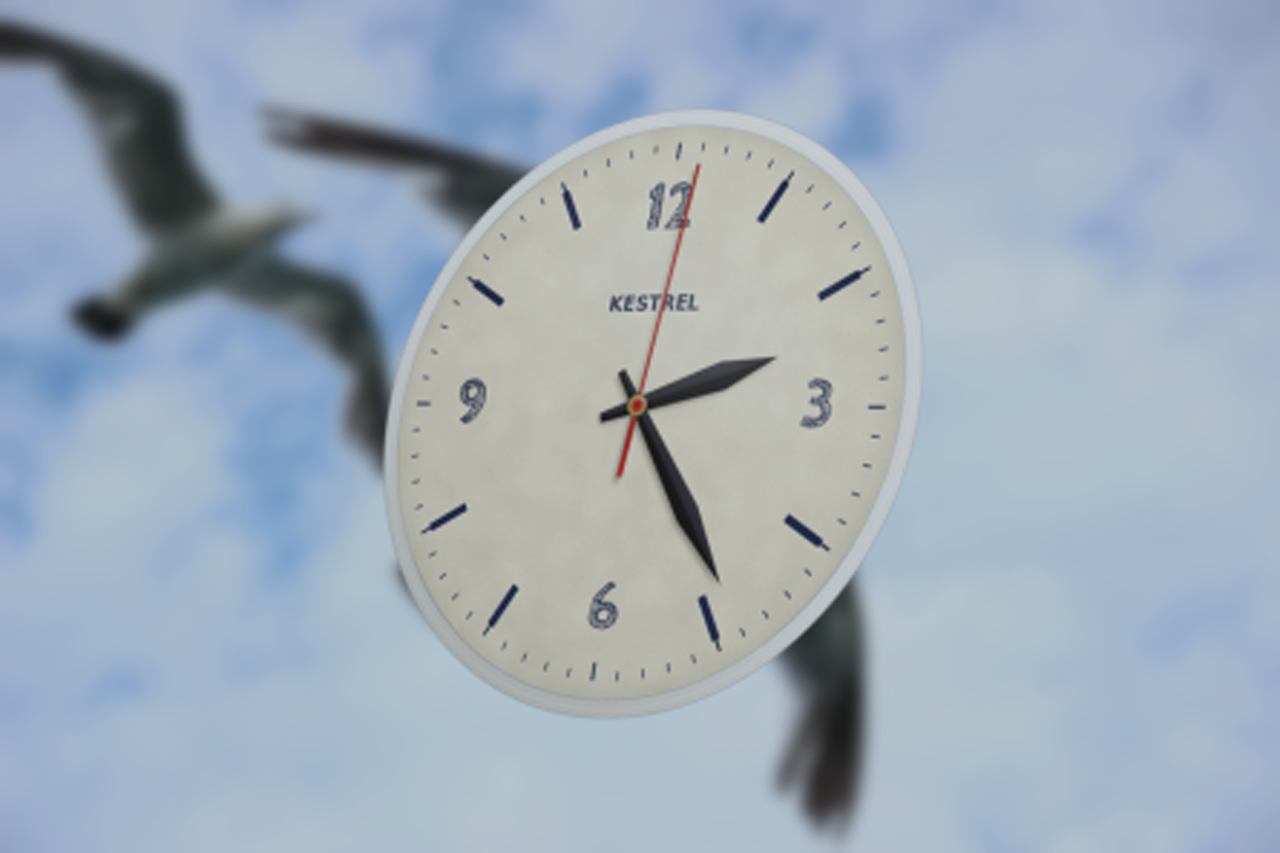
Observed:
2.24.01
